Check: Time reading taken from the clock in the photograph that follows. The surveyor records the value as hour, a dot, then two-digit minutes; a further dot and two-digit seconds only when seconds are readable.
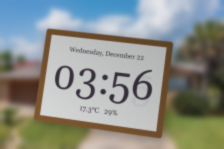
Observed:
3.56
